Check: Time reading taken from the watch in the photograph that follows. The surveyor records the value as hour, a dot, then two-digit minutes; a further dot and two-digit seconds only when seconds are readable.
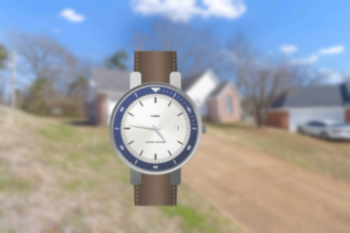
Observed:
4.46
